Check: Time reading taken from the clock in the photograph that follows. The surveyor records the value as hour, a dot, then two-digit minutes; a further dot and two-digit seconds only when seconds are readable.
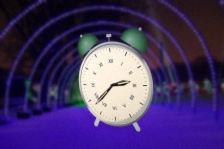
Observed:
2.38
